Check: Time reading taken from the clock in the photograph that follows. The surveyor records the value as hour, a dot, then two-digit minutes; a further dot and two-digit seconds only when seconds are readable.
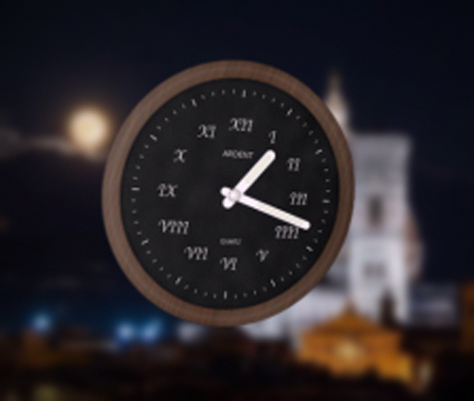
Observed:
1.18
